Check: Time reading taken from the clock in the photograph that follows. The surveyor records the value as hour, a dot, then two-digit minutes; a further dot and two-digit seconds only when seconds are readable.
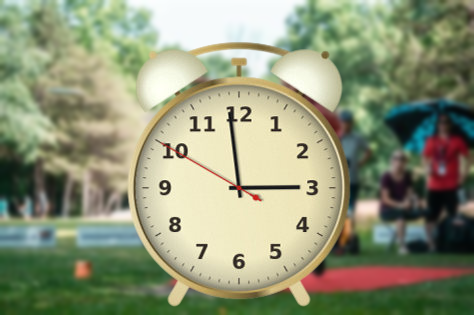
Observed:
2.58.50
